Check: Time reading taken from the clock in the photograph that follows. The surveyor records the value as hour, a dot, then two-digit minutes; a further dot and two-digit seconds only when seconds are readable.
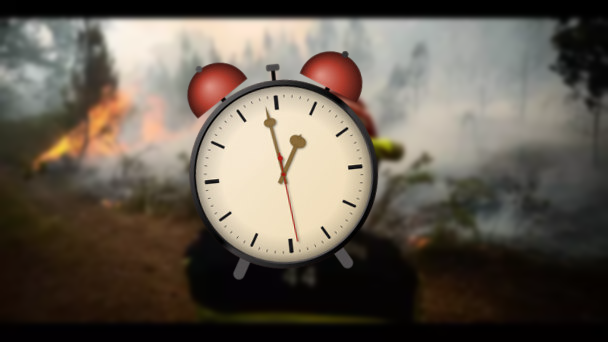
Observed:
12.58.29
